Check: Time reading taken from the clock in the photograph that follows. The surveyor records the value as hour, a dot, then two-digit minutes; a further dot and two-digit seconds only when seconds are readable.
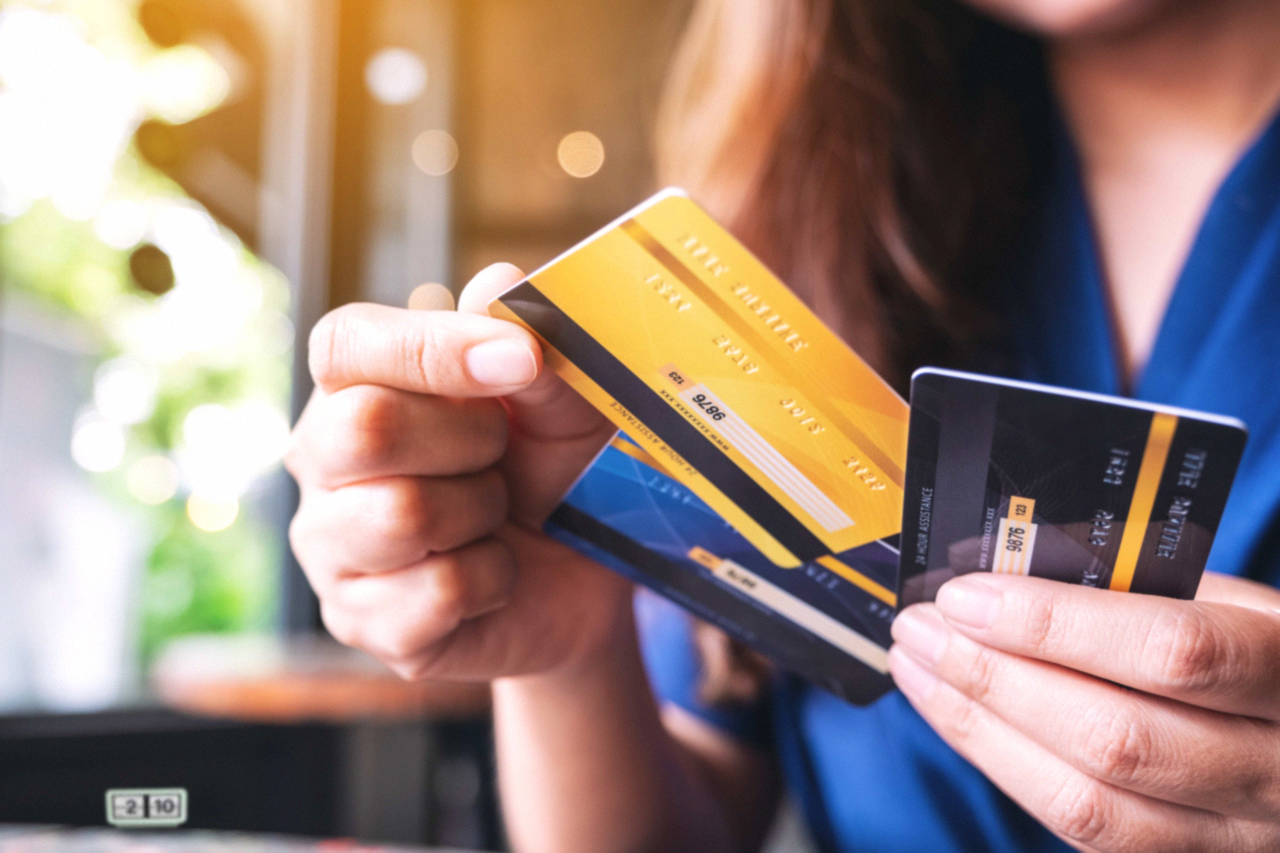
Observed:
2.10
